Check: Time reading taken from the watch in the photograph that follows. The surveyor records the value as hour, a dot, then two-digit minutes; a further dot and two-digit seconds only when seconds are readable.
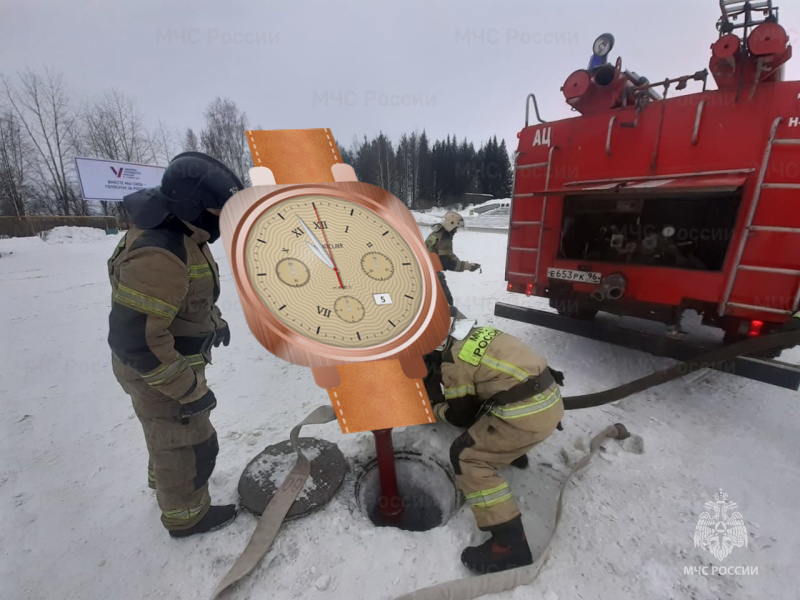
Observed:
10.57
